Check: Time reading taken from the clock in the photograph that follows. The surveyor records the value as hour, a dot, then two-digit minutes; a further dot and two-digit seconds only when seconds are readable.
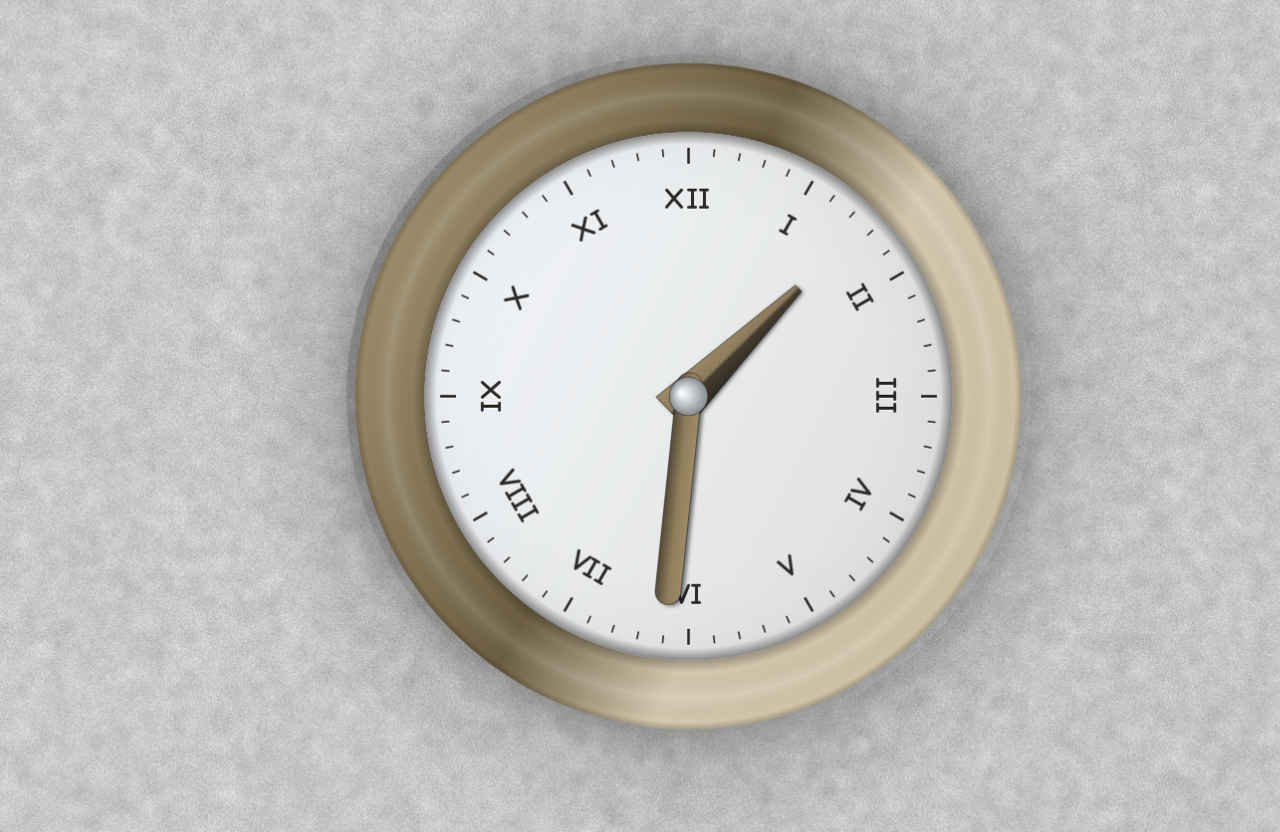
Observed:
1.31
